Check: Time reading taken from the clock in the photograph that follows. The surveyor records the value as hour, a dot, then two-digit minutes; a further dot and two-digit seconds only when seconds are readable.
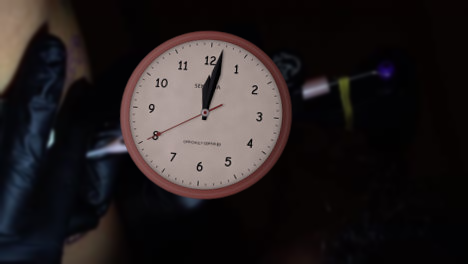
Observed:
12.01.40
